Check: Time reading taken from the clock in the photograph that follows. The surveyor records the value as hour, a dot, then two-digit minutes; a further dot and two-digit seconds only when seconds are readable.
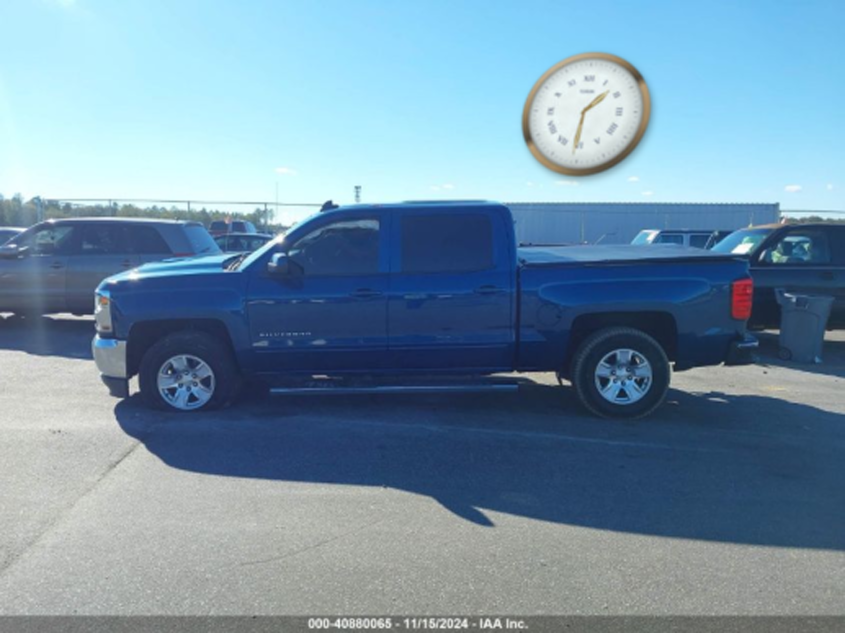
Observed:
1.31
